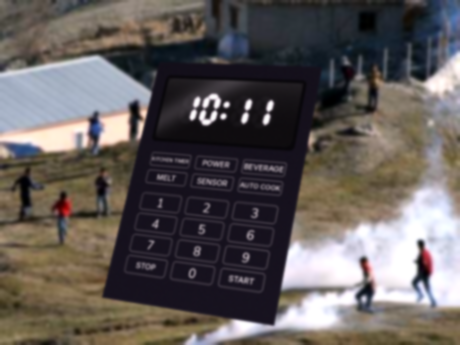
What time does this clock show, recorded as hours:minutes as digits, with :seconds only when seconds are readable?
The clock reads 10:11
